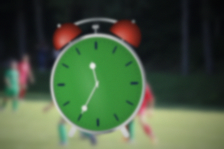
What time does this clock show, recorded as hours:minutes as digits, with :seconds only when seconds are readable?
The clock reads 11:35
